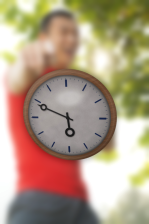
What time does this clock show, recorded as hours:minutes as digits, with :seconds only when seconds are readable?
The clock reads 5:49
